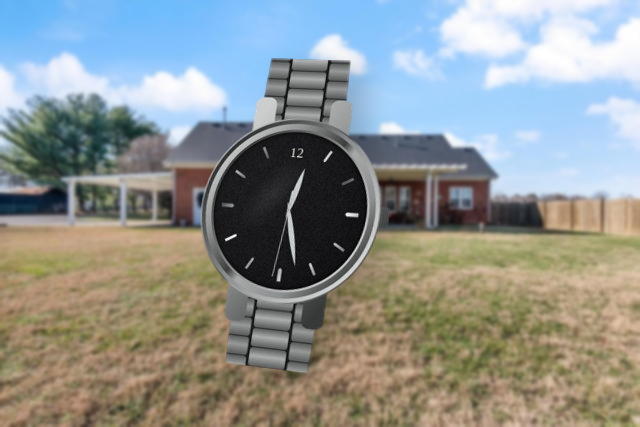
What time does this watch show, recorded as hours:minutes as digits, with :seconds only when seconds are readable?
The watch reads 12:27:31
